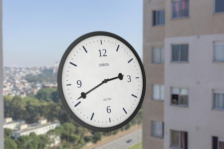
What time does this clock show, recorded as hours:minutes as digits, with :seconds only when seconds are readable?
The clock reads 2:41
